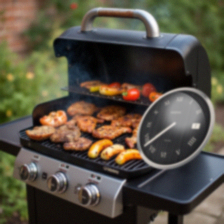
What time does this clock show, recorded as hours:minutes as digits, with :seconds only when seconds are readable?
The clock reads 7:38
